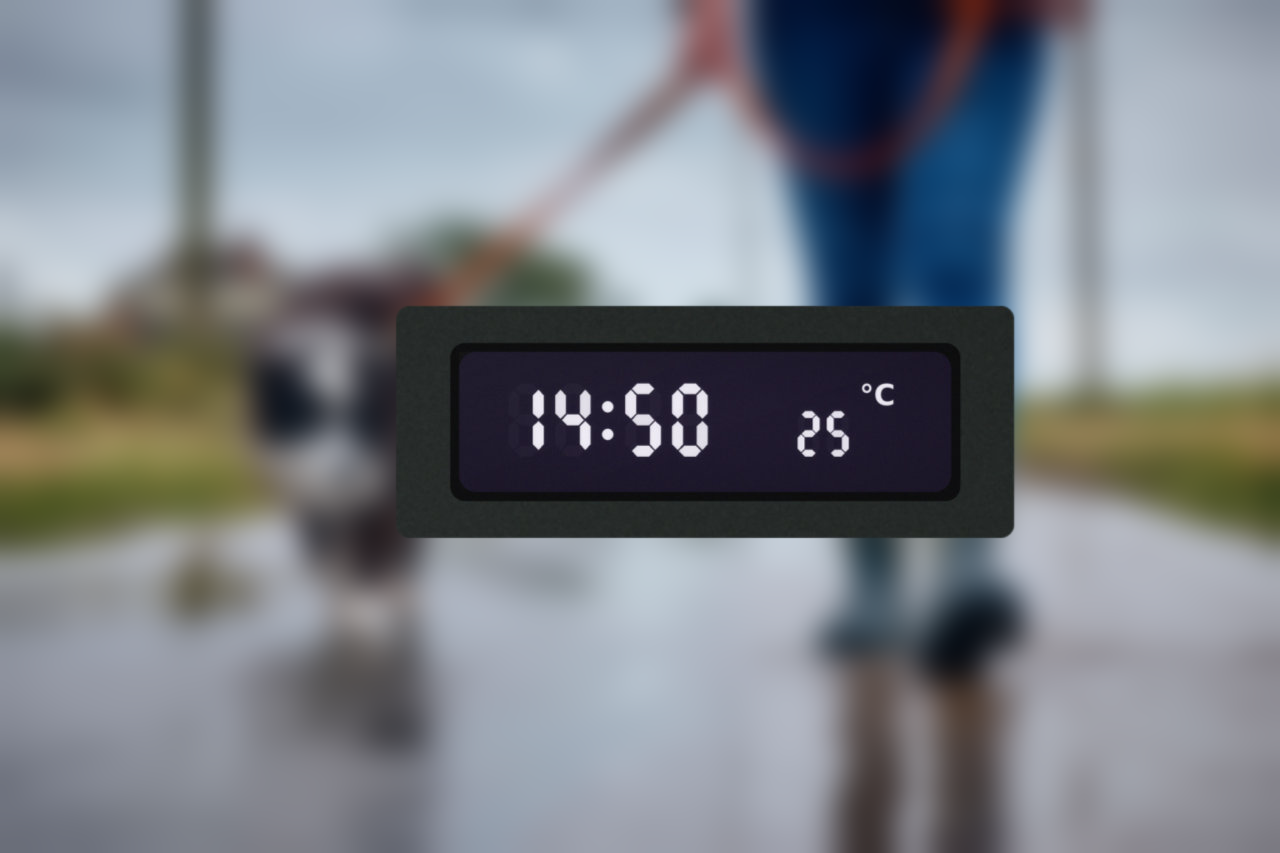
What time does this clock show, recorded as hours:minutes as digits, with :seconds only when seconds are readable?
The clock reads 14:50
